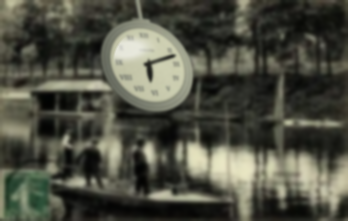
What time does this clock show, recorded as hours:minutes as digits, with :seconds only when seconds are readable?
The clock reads 6:12
